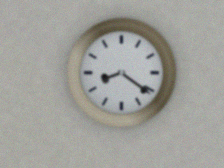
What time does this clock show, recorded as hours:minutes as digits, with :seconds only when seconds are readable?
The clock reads 8:21
